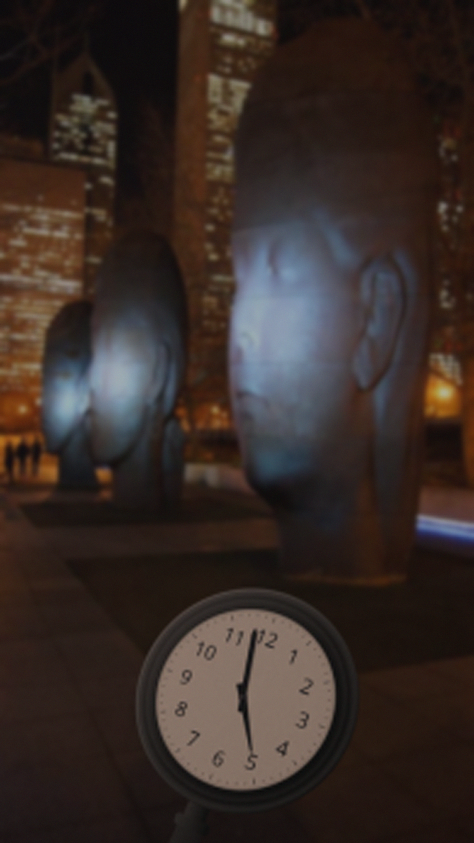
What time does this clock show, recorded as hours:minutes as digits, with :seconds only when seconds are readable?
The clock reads 4:58
